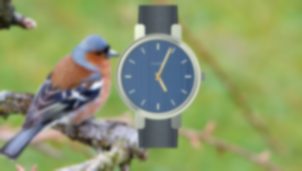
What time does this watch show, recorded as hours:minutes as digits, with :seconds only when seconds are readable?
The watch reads 5:04
